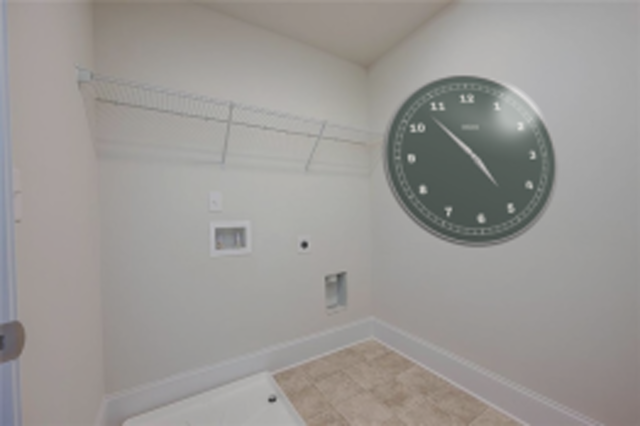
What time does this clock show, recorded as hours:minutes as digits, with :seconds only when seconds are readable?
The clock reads 4:53
